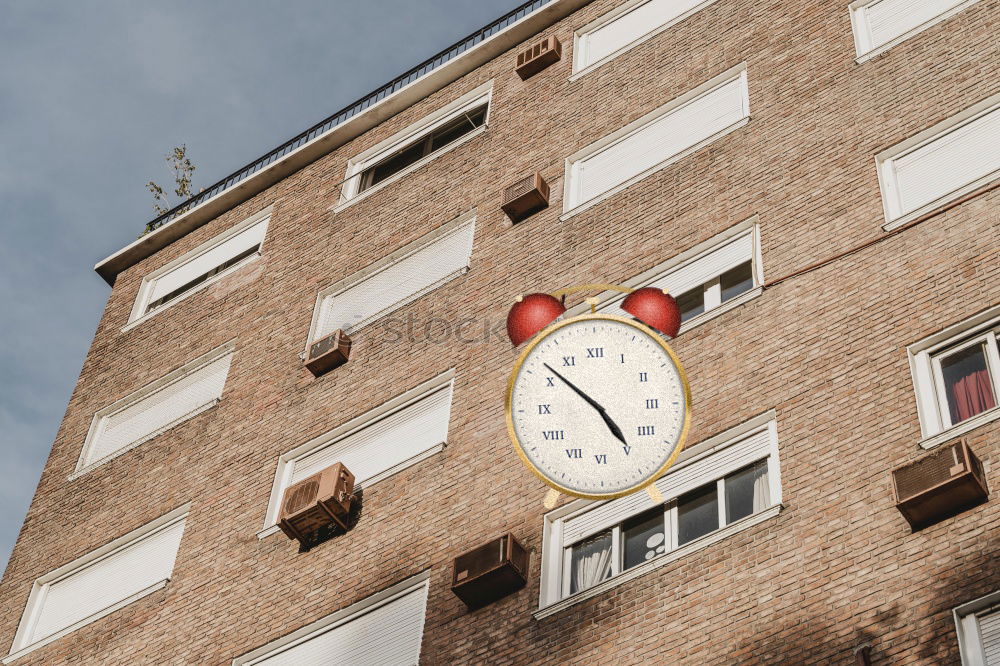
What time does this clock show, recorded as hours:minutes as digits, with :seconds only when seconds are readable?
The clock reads 4:52
